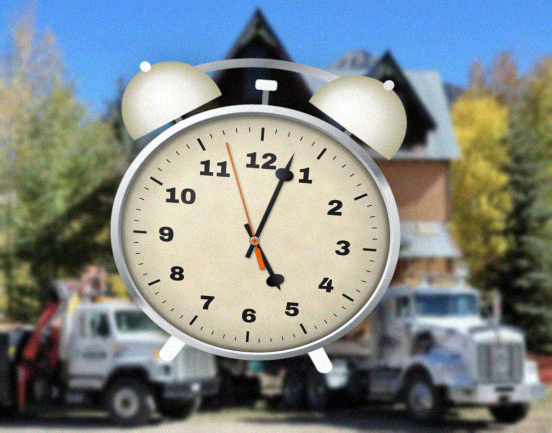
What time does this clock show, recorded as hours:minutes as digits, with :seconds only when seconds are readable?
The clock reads 5:02:57
